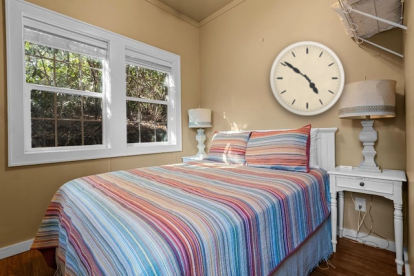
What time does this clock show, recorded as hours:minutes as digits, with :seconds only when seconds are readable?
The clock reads 4:51
